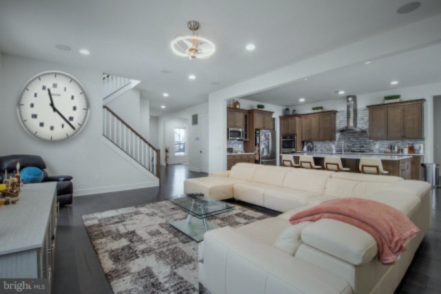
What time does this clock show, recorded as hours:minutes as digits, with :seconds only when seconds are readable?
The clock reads 11:22
